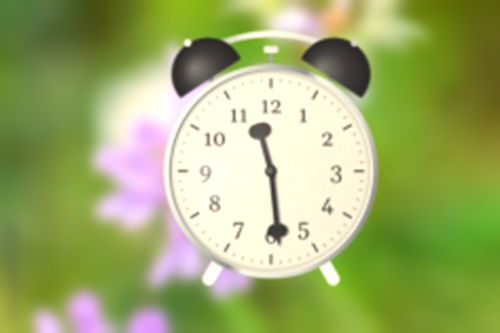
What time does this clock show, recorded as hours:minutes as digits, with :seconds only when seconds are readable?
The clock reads 11:29
